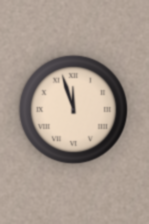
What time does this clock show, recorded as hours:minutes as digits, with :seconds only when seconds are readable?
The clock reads 11:57
